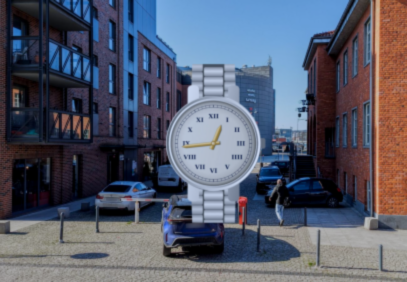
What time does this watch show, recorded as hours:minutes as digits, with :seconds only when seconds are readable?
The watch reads 12:44
